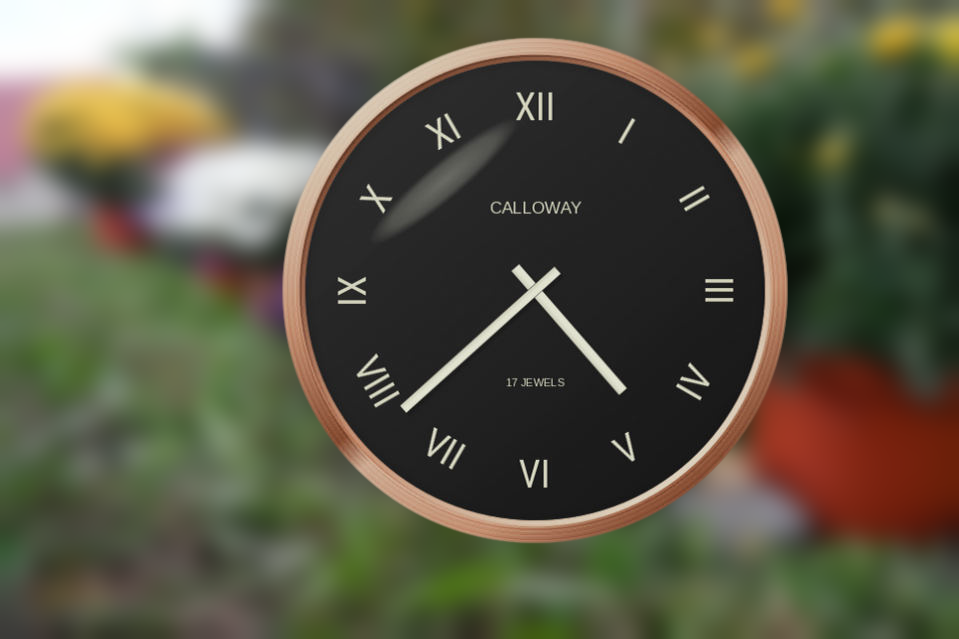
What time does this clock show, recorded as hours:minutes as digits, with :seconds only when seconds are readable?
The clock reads 4:38
